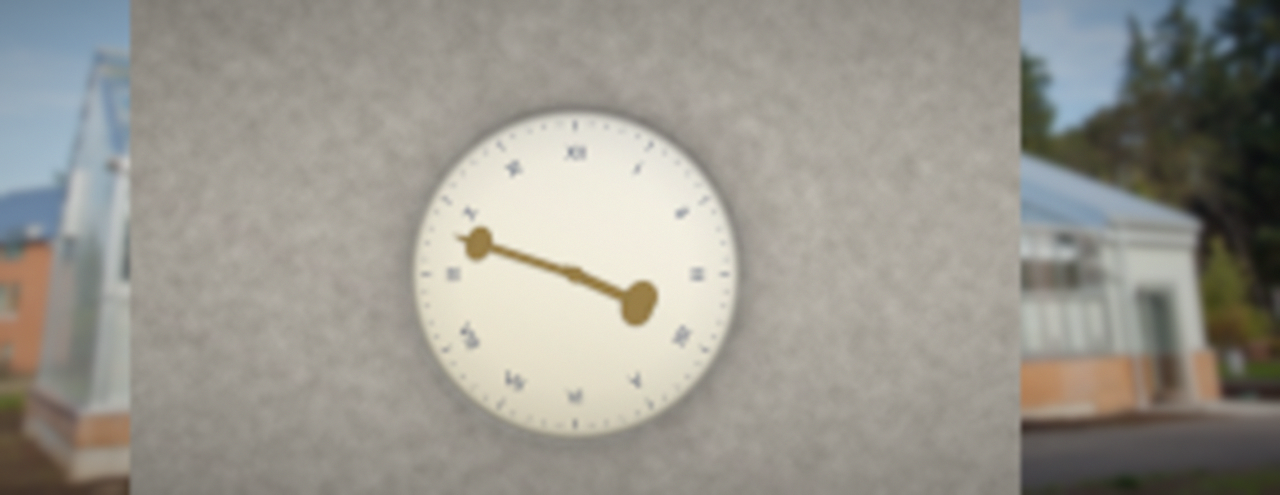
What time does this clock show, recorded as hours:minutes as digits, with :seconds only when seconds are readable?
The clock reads 3:48
